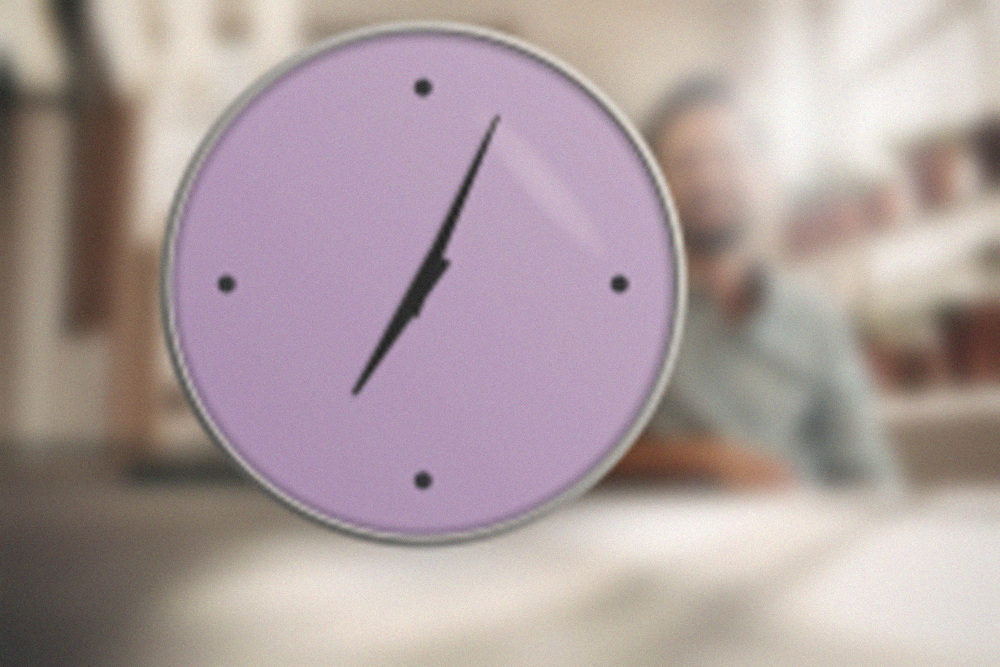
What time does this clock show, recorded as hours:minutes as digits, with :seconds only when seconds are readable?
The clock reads 7:04
